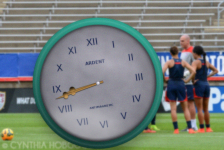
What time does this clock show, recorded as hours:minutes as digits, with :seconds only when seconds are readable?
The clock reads 8:43
